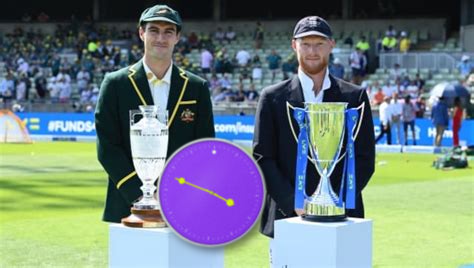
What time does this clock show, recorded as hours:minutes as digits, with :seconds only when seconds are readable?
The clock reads 3:48
